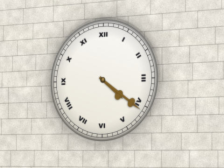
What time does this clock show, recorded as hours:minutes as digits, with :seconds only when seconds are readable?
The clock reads 4:21
